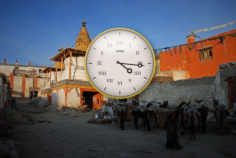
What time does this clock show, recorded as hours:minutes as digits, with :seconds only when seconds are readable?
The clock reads 4:16
